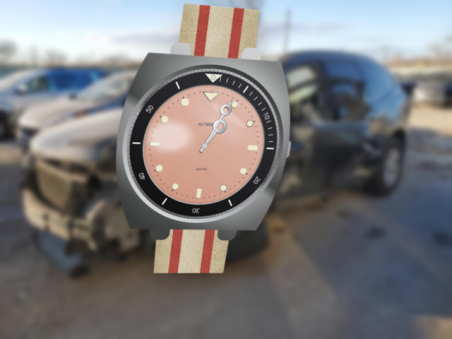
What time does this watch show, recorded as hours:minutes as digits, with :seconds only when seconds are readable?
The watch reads 1:04
